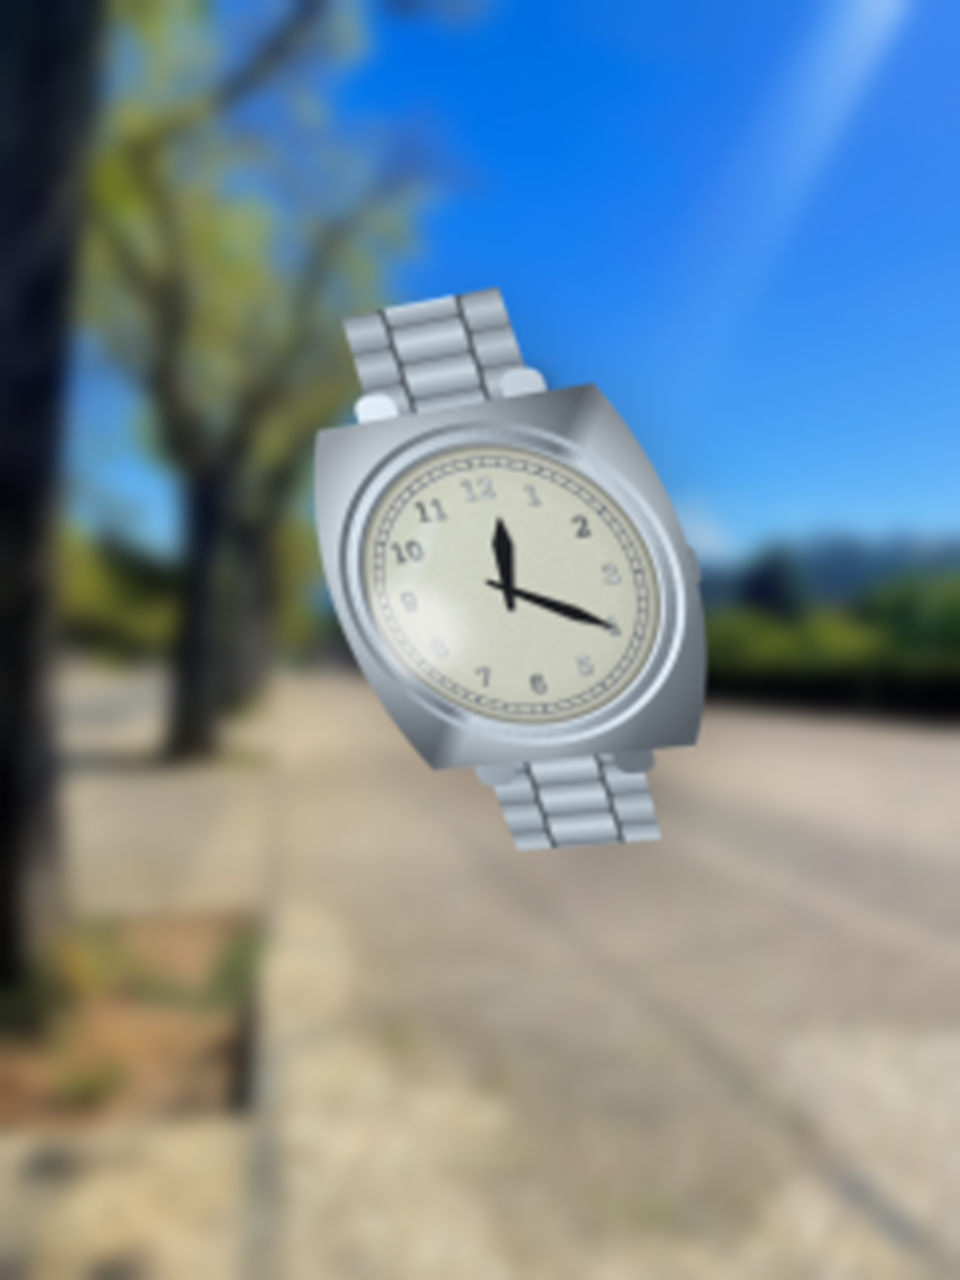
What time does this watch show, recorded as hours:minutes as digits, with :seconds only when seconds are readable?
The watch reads 12:20
